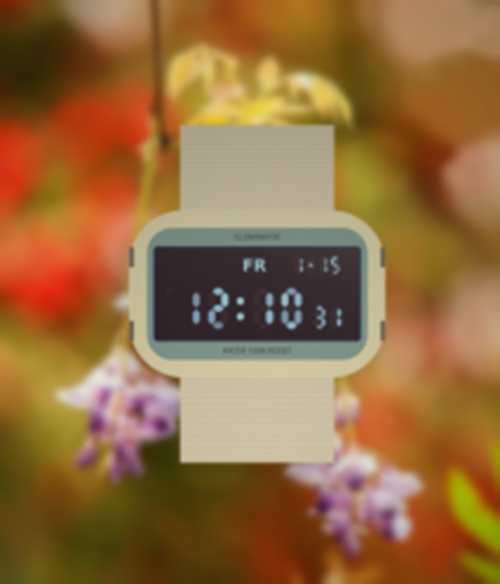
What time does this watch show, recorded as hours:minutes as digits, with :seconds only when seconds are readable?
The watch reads 12:10:31
